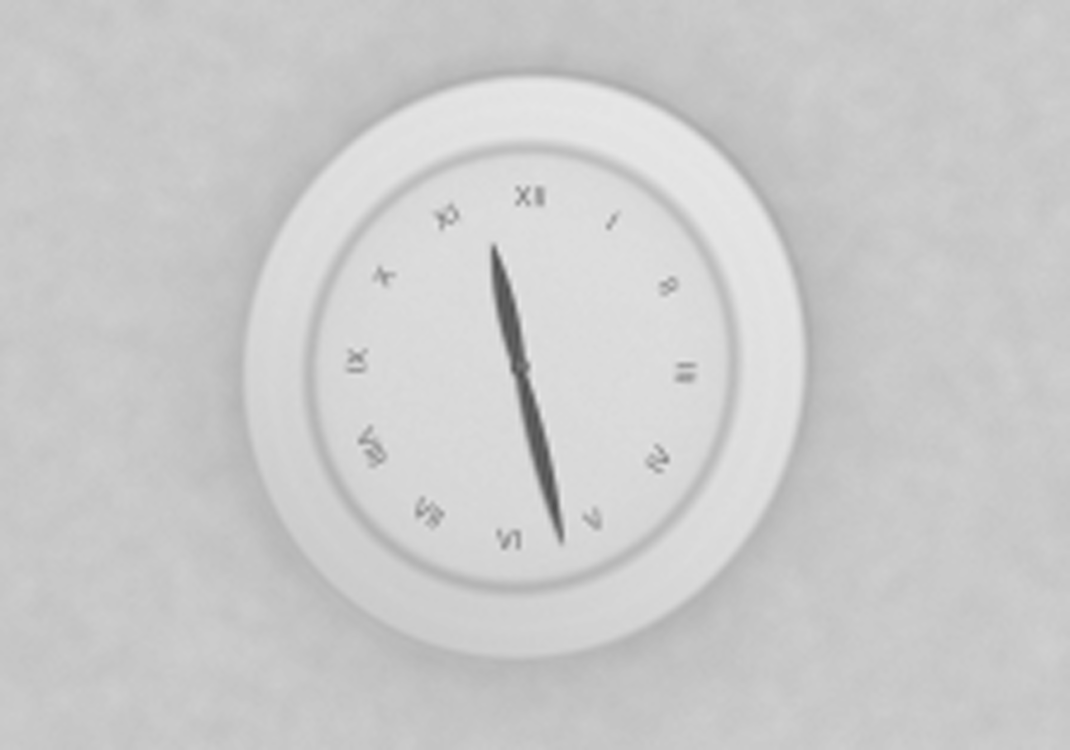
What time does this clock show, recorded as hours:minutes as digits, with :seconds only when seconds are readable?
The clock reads 11:27
